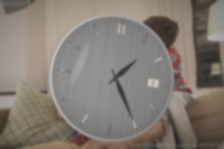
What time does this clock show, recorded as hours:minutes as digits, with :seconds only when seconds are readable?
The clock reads 1:25
